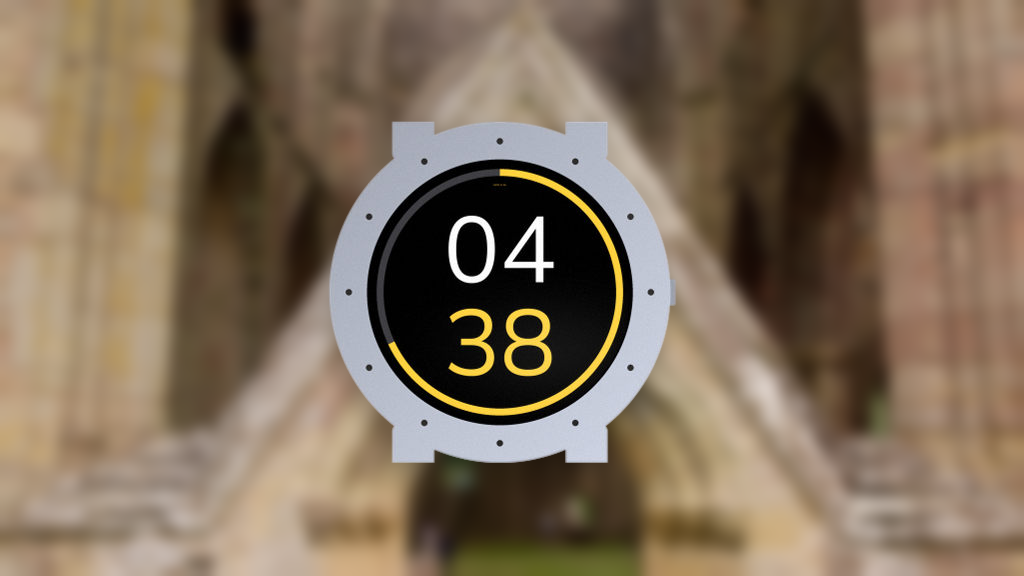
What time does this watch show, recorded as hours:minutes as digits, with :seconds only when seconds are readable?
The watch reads 4:38
